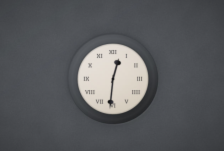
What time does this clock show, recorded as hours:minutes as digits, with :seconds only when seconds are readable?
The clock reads 12:31
